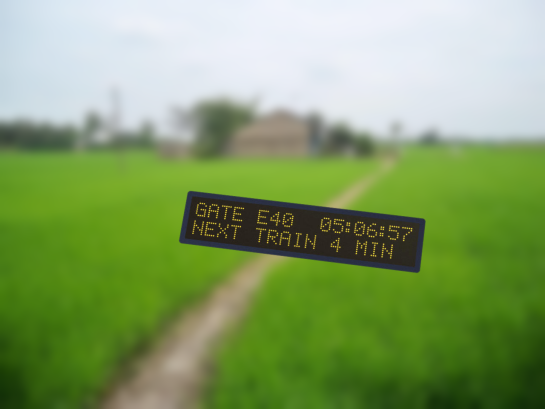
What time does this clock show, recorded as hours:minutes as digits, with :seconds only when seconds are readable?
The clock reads 5:06:57
